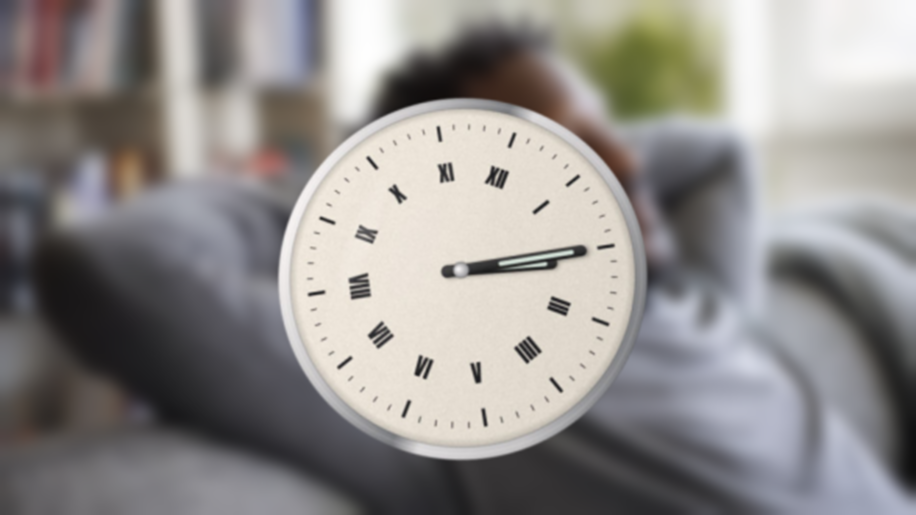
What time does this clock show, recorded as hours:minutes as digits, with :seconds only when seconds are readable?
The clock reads 2:10
